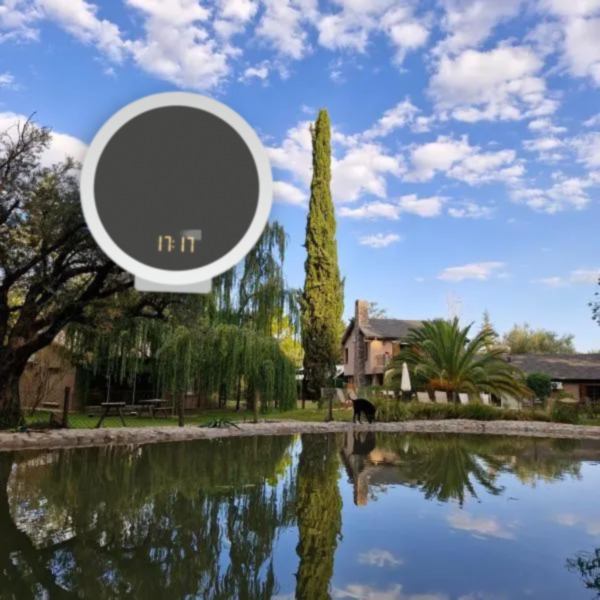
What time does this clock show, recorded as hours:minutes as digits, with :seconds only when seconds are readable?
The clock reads 17:17
